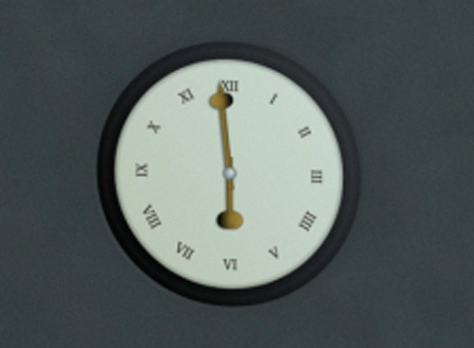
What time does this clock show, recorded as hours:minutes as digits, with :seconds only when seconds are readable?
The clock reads 5:59
